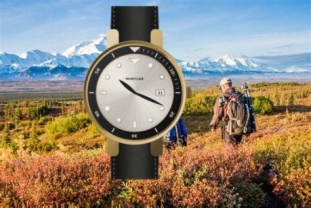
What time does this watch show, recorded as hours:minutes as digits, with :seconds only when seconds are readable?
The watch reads 10:19
